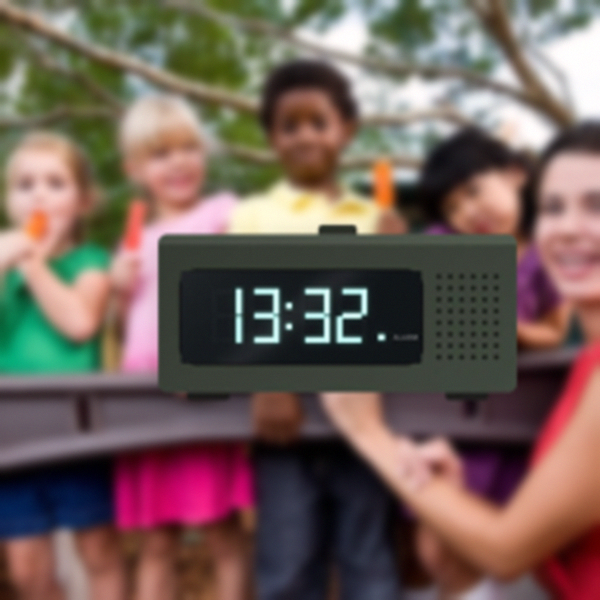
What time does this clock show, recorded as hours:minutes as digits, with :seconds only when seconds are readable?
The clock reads 13:32
